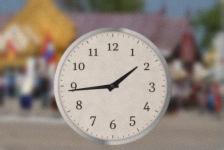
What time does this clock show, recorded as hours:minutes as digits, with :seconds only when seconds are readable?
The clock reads 1:44
